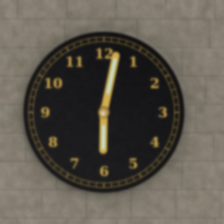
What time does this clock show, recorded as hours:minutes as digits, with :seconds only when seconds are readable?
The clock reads 6:02
